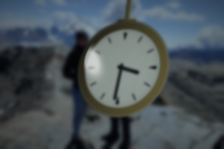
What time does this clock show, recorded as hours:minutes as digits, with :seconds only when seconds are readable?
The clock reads 3:31
